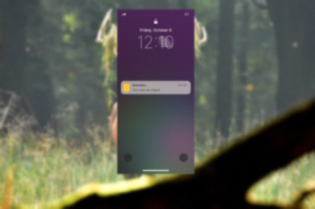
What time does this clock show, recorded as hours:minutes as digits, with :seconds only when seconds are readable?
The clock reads 12:10
